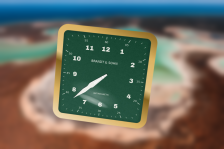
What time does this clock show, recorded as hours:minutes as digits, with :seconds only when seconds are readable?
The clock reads 7:38
